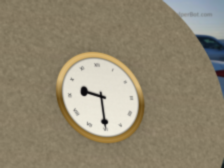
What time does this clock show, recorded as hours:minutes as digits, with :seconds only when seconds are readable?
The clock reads 9:30
